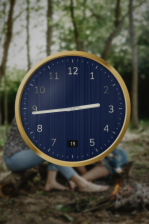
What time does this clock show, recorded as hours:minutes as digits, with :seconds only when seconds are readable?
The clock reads 2:44
